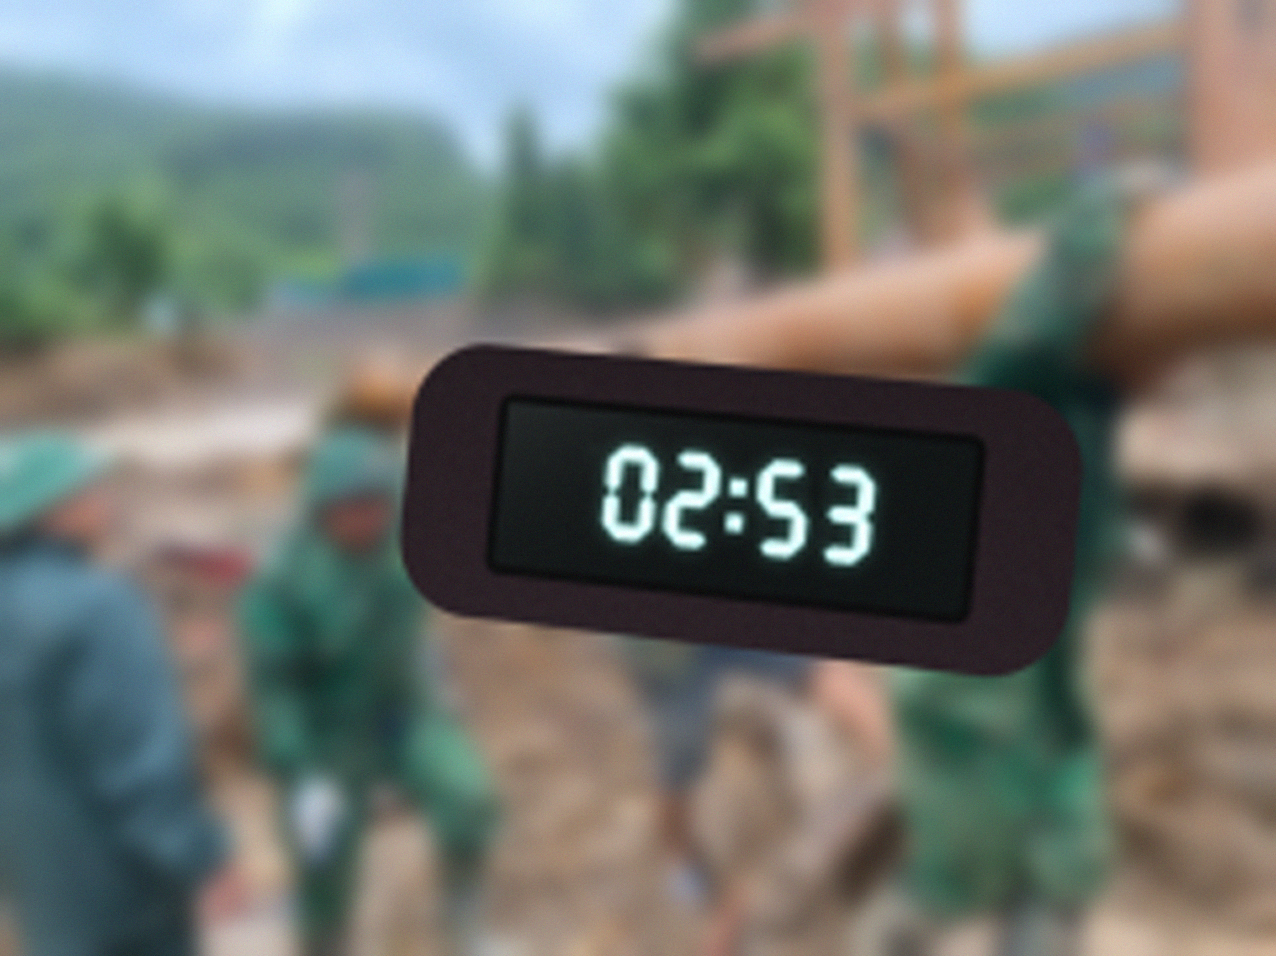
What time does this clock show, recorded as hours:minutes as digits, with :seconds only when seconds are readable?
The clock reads 2:53
